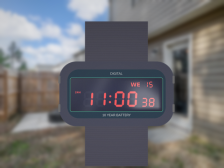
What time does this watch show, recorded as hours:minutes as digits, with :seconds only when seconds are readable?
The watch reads 11:00:38
